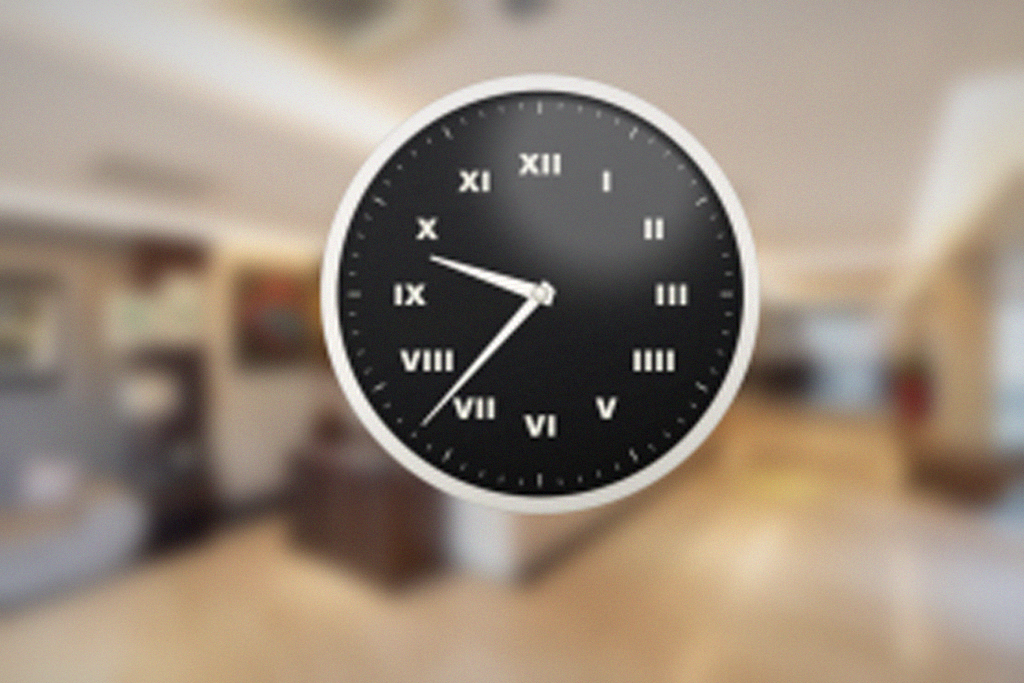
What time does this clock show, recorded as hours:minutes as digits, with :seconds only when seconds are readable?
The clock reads 9:37
